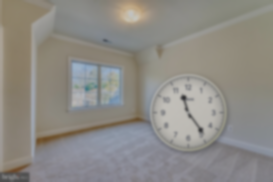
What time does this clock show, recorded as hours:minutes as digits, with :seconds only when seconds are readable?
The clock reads 11:24
